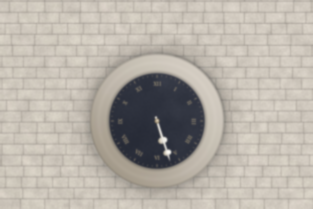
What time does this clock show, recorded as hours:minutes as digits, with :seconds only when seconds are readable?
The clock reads 5:27
